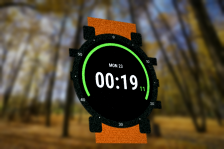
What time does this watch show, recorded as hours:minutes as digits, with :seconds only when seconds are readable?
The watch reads 0:19
